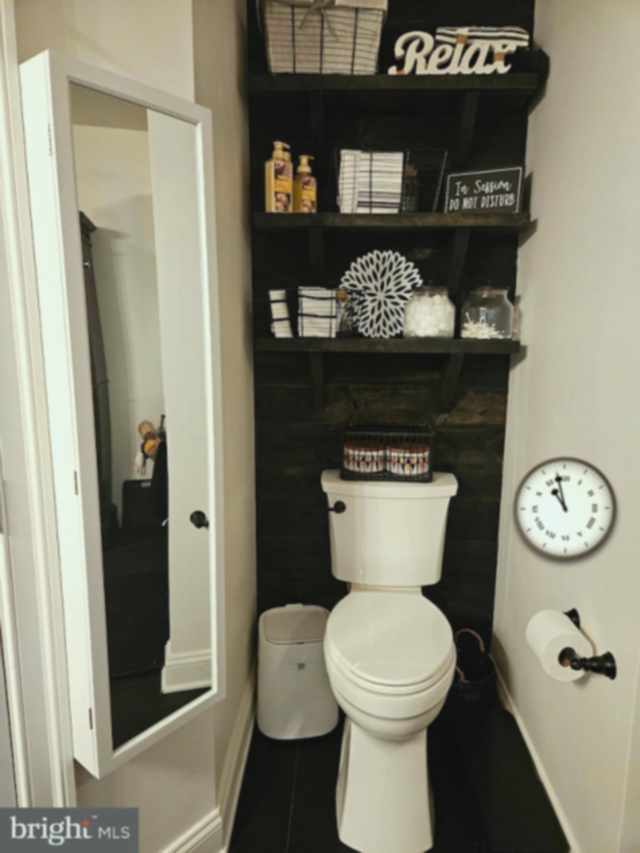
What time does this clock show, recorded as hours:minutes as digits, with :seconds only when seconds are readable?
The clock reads 10:58
